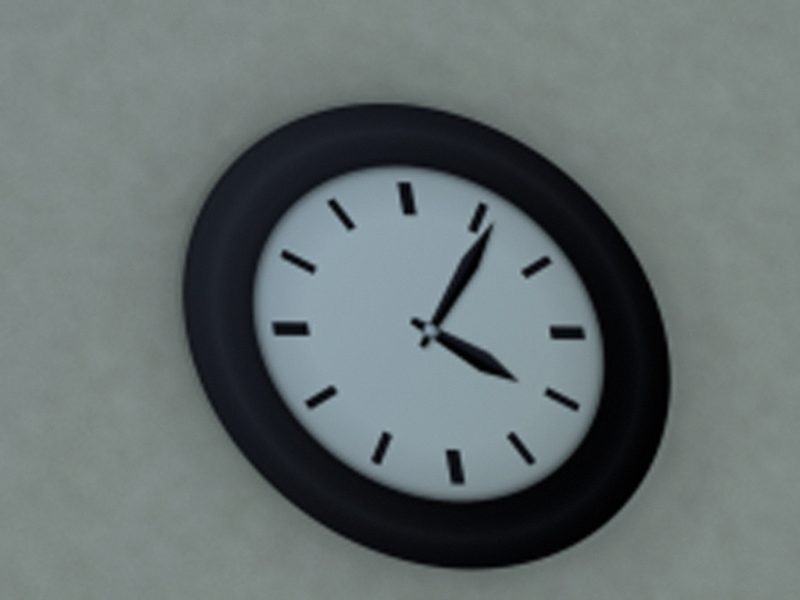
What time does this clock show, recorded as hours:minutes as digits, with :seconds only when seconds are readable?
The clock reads 4:06
